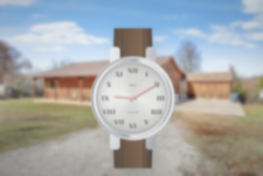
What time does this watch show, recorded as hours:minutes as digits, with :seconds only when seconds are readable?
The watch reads 9:10
